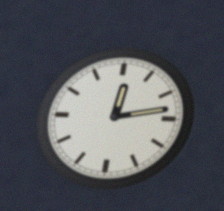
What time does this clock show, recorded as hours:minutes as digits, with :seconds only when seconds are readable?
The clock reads 12:13
